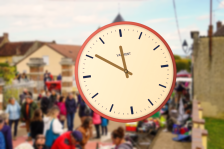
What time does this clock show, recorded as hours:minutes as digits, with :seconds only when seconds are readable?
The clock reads 11:51
